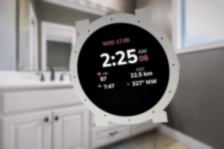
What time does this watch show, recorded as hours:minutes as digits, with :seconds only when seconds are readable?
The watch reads 2:25
